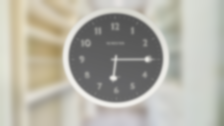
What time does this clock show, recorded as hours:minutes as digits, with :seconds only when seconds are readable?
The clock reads 6:15
